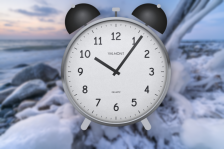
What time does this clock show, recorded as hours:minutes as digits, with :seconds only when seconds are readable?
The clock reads 10:06
